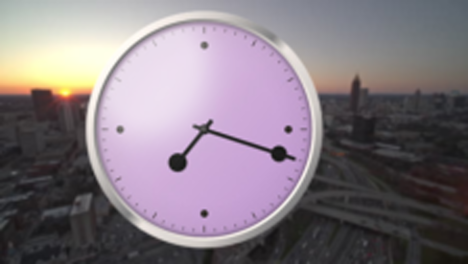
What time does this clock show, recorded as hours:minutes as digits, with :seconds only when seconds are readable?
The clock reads 7:18
